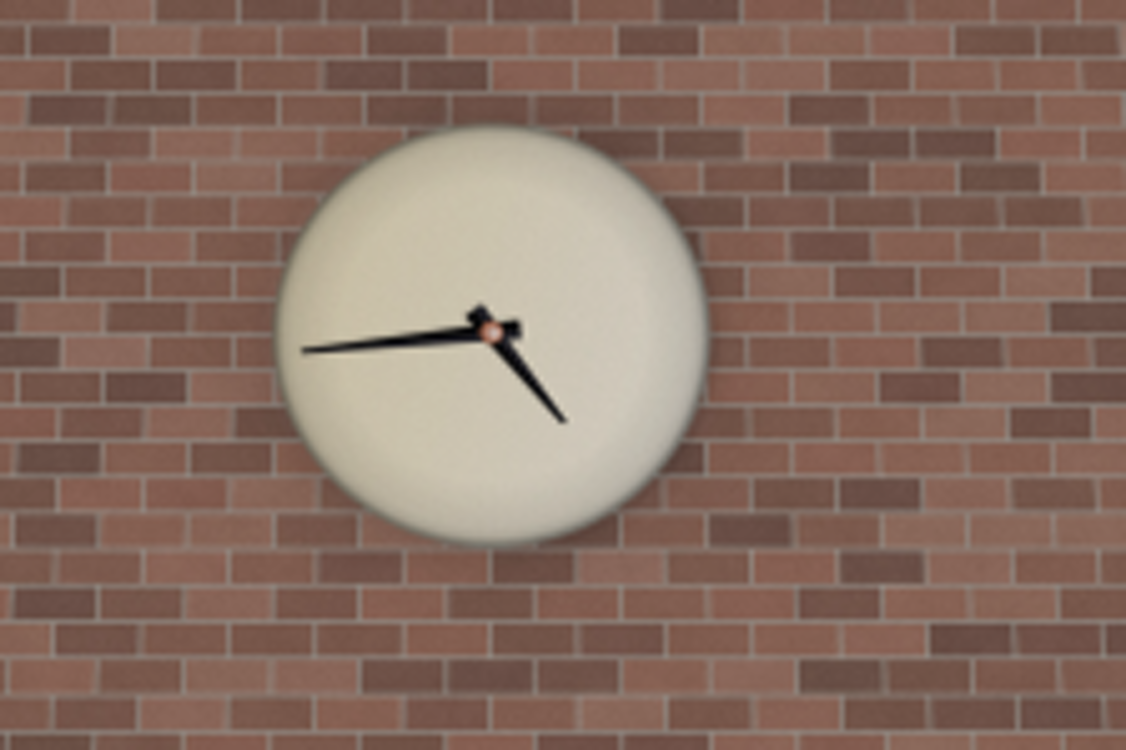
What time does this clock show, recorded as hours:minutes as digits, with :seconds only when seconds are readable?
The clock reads 4:44
